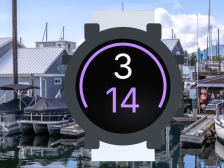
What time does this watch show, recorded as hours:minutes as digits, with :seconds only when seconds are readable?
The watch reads 3:14
